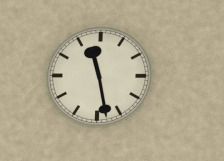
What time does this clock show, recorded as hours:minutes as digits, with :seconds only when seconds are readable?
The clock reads 11:28
